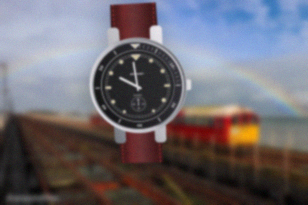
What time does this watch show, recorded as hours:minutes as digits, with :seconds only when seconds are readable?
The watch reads 9:59
